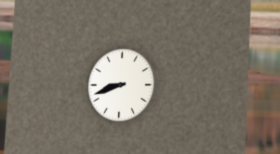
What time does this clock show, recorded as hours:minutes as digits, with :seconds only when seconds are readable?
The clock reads 8:42
